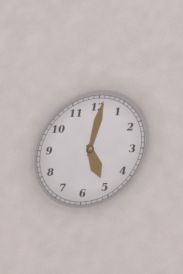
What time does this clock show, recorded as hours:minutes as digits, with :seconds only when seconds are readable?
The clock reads 5:01
